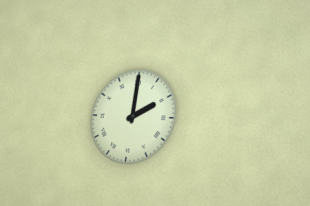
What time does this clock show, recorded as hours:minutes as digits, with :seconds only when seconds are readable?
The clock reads 2:00
